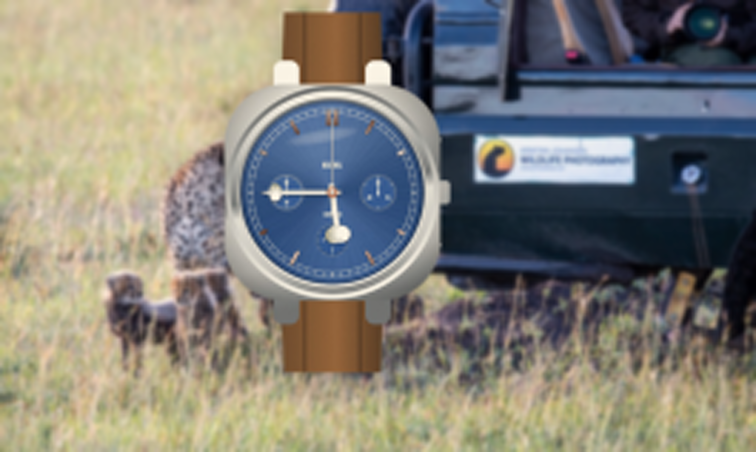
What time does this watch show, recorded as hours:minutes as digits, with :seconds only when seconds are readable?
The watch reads 5:45
